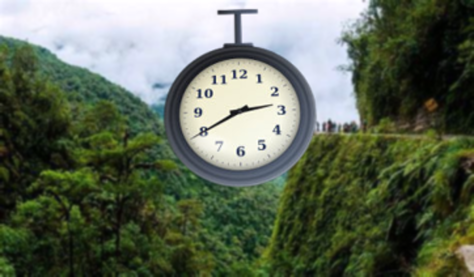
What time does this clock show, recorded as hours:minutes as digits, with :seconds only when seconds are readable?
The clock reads 2:40
